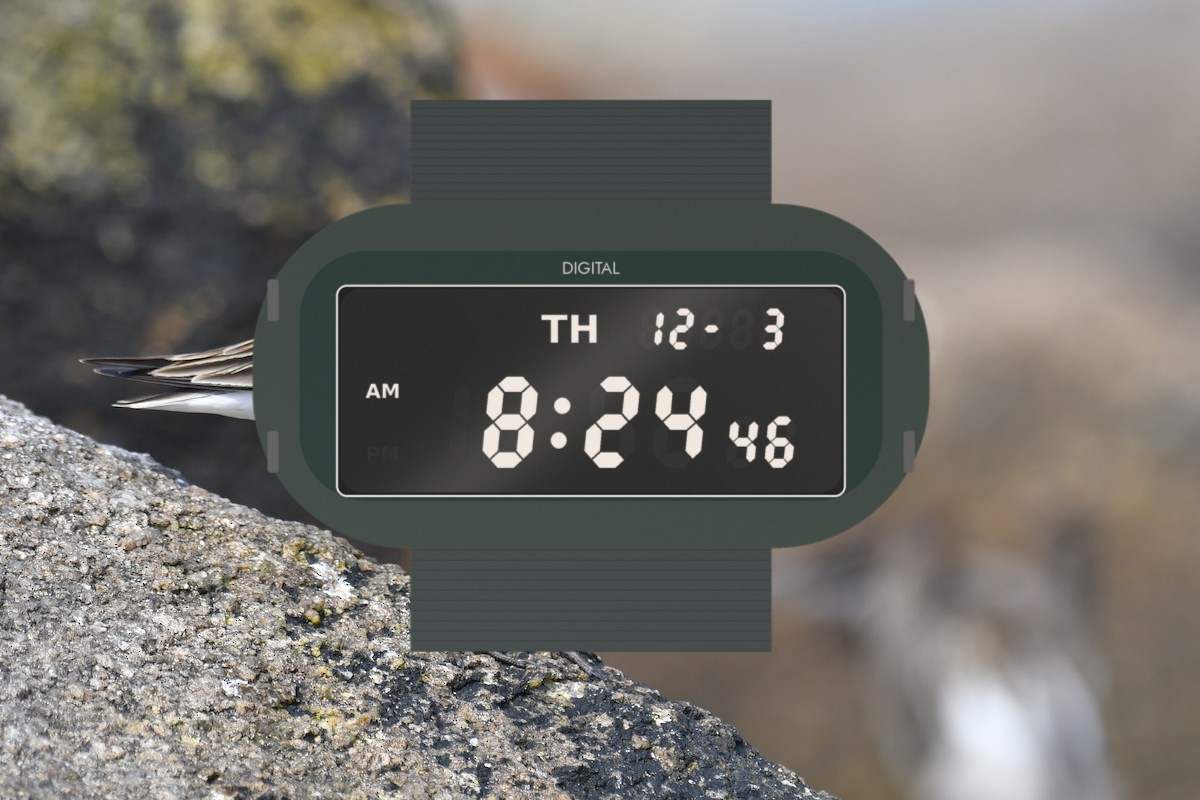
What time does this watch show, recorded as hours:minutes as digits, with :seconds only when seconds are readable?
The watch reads 8:24:46
